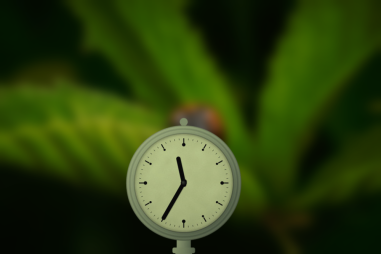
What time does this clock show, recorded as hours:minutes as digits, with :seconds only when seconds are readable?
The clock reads 11:35
